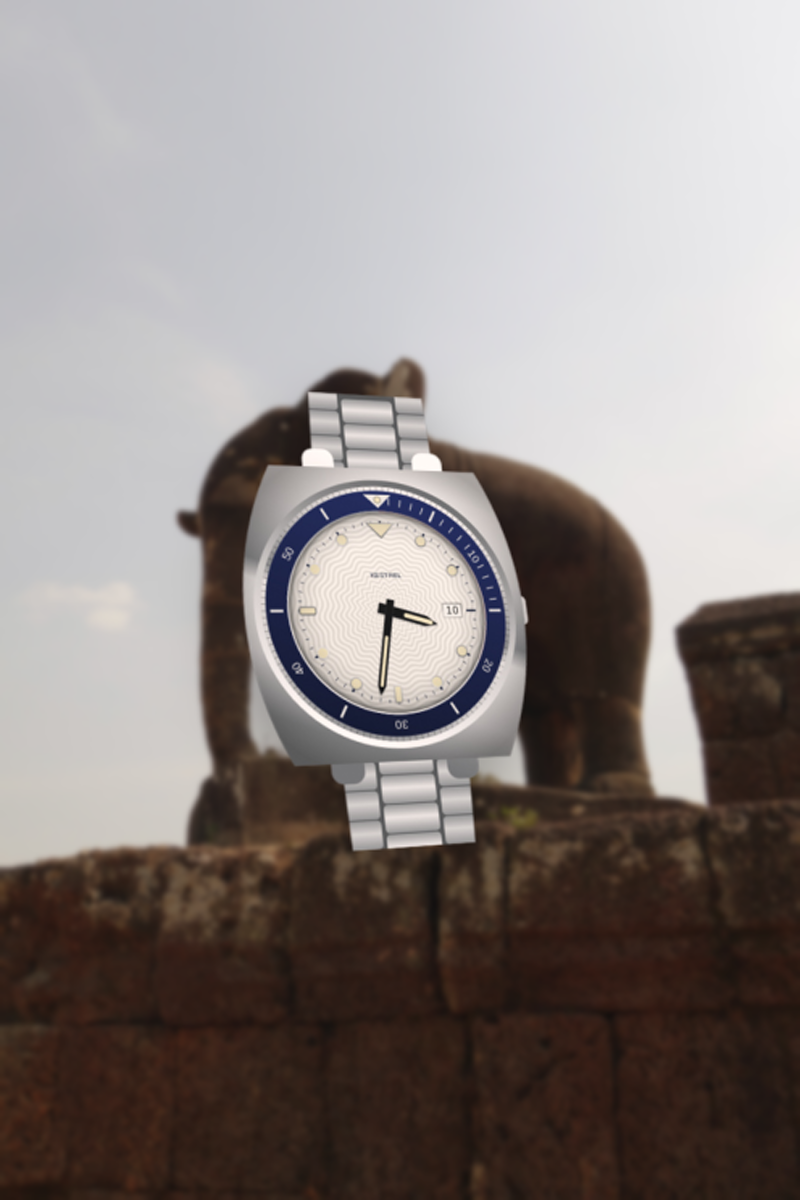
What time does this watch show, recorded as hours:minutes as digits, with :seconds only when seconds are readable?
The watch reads 3:32
